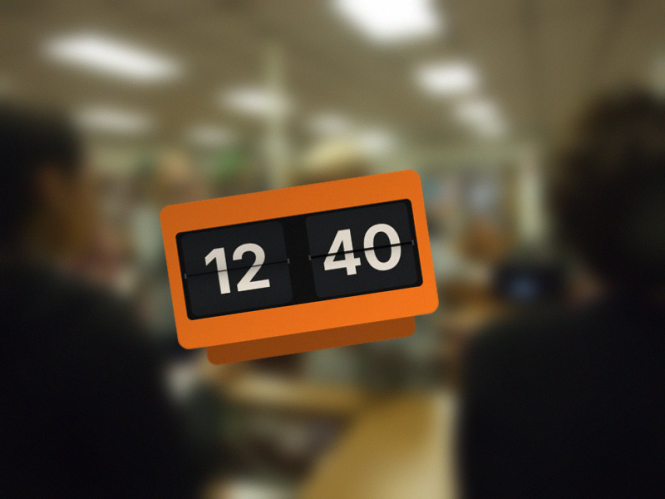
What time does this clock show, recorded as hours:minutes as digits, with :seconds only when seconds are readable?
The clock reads 12:40
